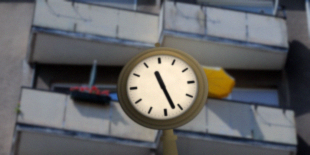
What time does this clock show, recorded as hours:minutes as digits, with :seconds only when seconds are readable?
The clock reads 11:27
